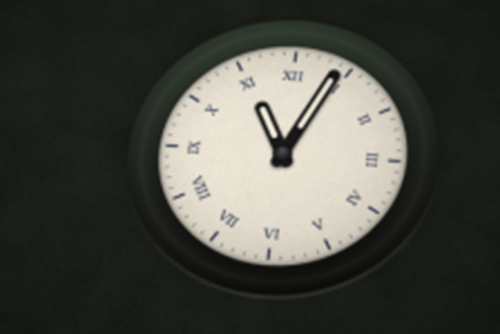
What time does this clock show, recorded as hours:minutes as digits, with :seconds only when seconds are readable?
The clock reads 11:04
